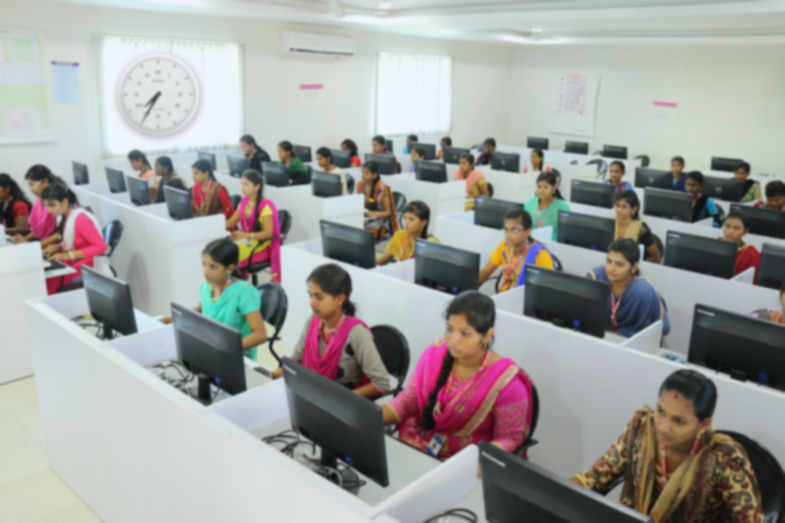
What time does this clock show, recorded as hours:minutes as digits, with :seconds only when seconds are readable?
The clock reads 7:35
